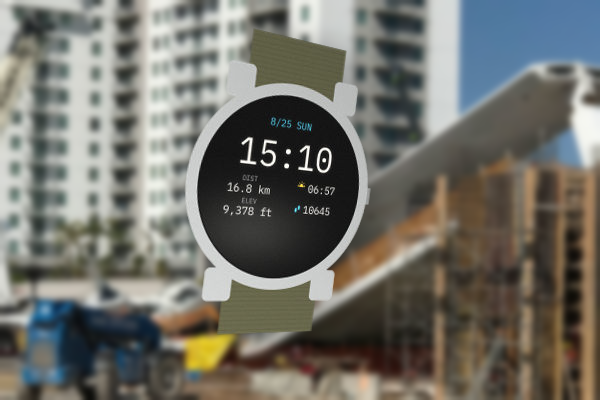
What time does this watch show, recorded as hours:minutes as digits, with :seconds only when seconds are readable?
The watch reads 15:10
